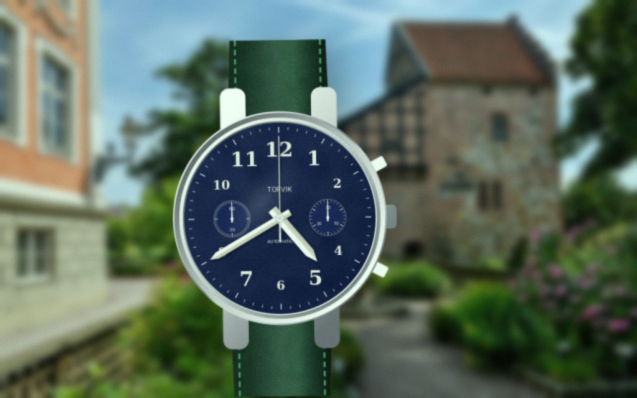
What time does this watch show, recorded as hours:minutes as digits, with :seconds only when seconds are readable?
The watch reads 4:40
